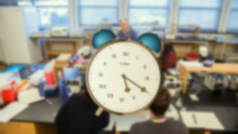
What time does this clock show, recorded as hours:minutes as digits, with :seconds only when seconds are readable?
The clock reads 5:20
